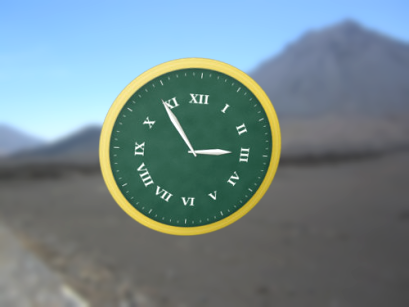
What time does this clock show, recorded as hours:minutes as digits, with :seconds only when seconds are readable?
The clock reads 2:54
